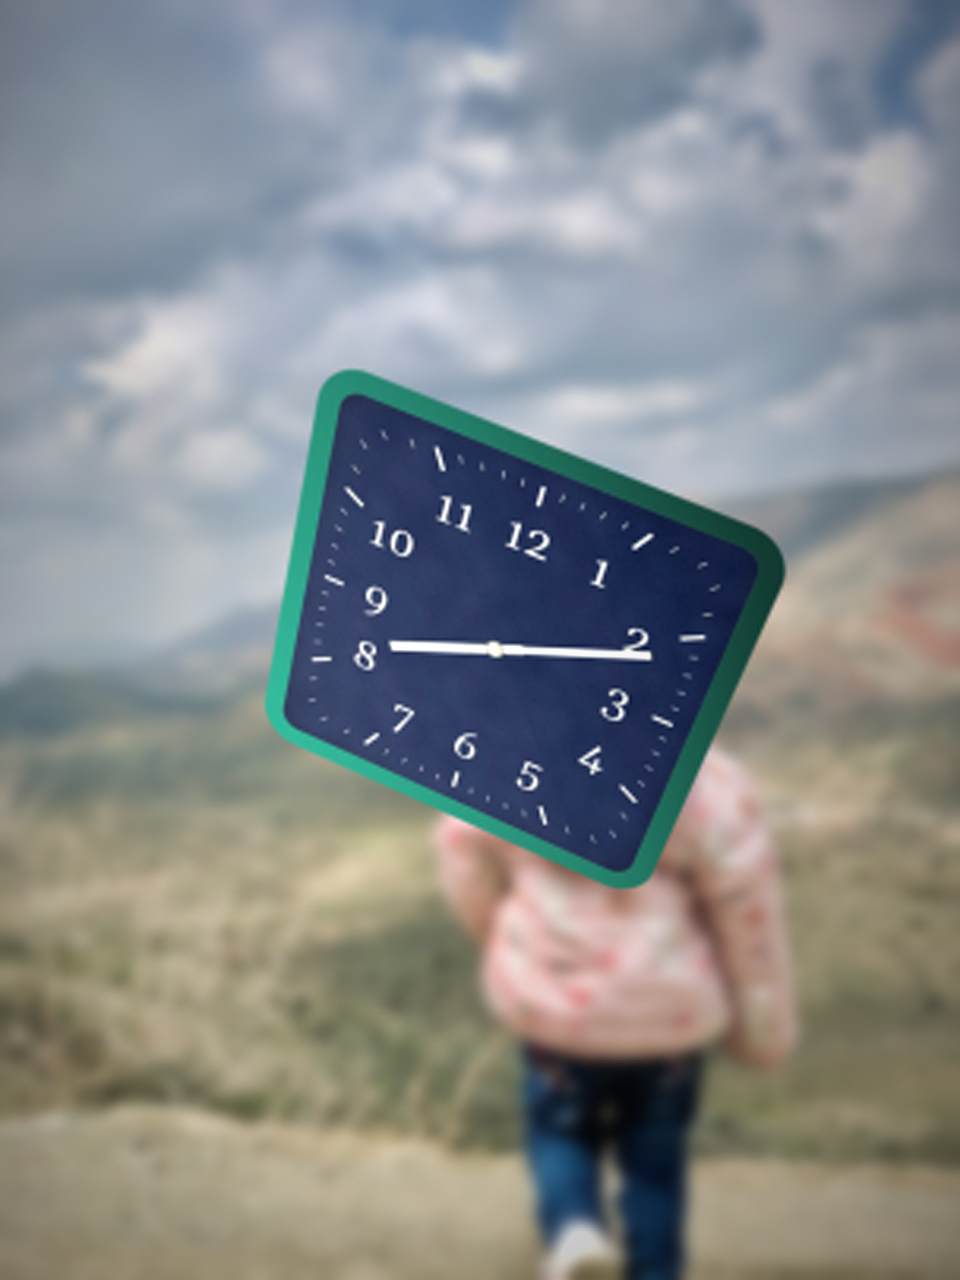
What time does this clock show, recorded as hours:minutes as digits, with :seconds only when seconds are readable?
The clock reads 8:11
